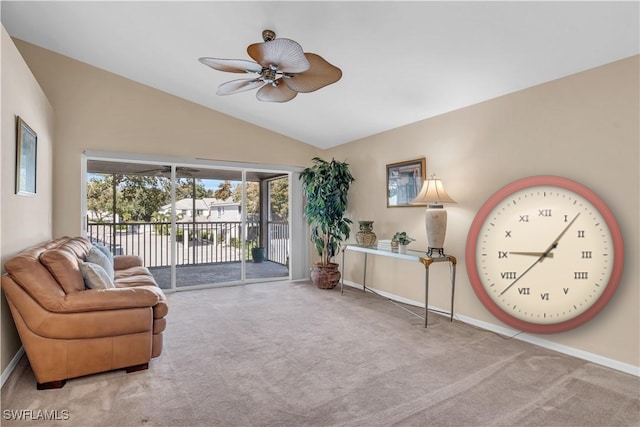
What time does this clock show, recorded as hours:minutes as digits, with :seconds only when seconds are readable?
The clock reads 9:06:38
